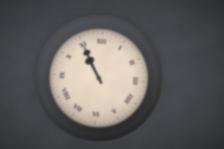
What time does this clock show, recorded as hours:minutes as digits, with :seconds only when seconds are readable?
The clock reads 10:55
